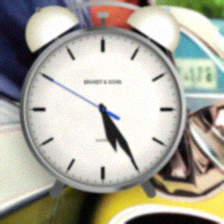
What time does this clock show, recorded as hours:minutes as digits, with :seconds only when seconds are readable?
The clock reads 5:24:50
